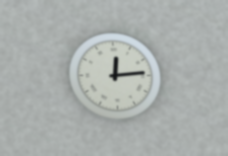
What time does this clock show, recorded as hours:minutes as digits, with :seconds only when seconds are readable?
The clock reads 12:14
